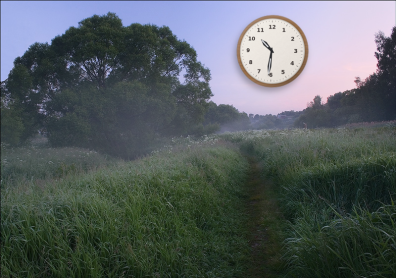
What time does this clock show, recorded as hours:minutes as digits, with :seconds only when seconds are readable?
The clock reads 10:31
